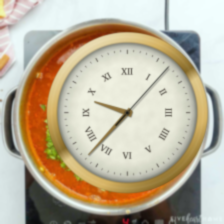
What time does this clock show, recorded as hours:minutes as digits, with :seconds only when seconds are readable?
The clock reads 9:37:07
